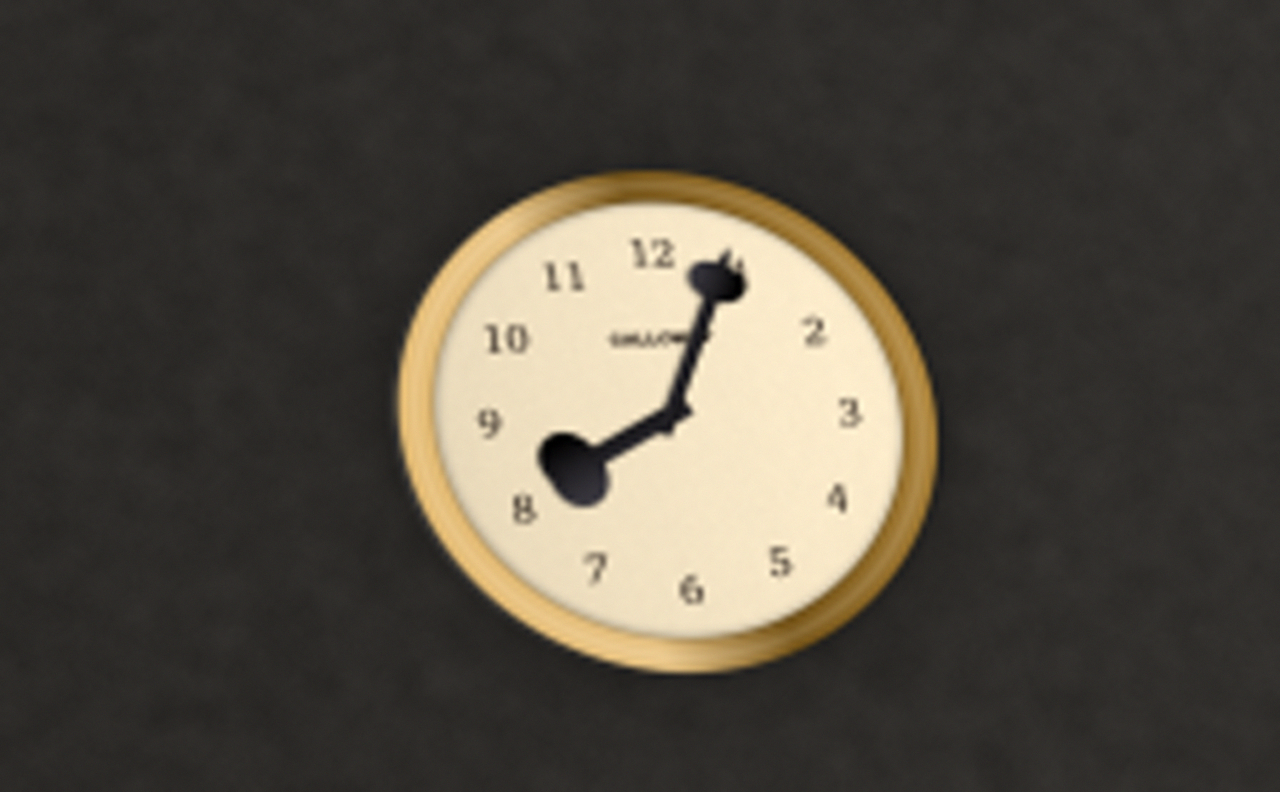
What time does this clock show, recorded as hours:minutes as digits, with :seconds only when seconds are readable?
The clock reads 8:04
